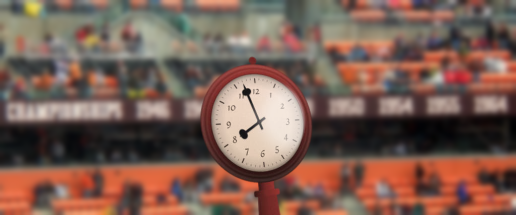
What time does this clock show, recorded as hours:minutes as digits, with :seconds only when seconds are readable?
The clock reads 7:57
